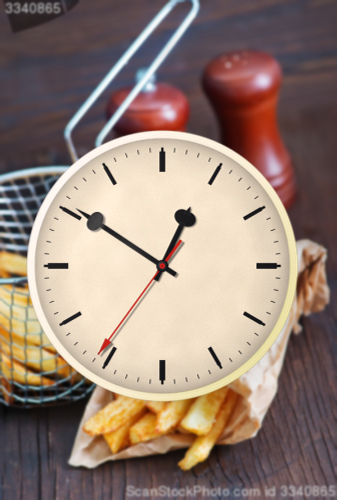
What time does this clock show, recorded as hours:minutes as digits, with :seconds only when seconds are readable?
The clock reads 12:50:36
